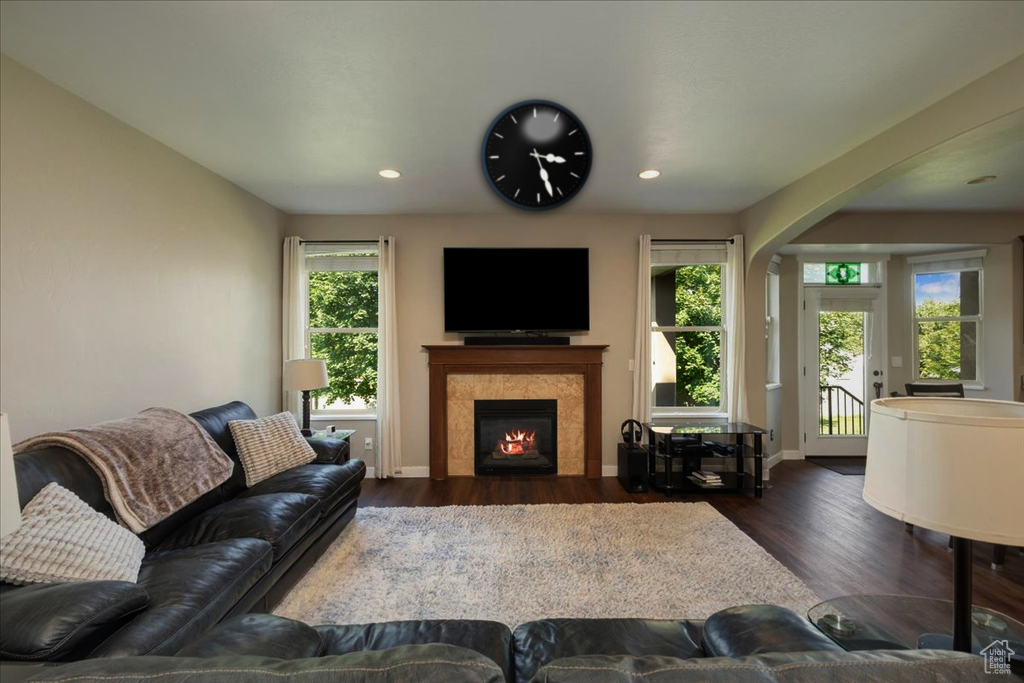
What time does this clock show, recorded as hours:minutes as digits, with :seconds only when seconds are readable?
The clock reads 3:27
